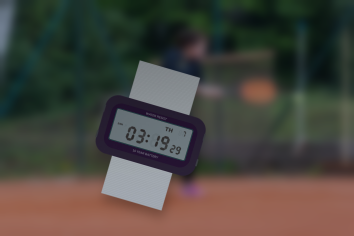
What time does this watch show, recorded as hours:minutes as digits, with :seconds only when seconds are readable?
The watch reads 3:19:29
